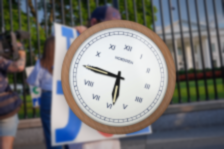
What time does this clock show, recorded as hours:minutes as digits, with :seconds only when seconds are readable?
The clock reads 5:45
